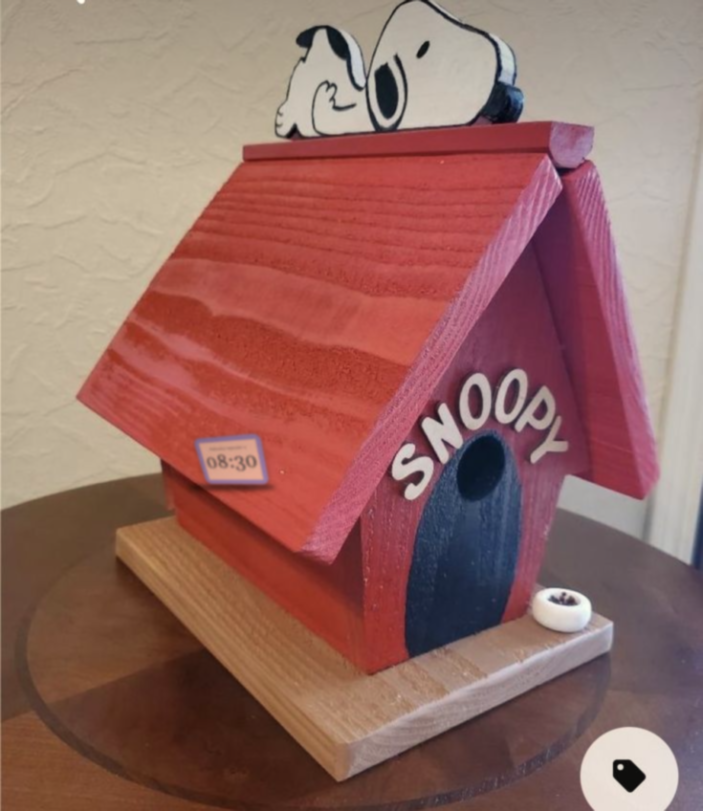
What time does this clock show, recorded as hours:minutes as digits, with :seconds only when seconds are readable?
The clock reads 8:30
